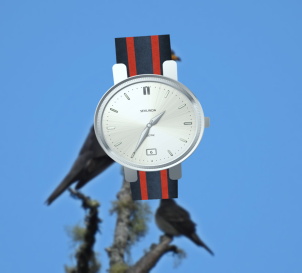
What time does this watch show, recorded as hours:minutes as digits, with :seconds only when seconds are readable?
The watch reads 1:35
